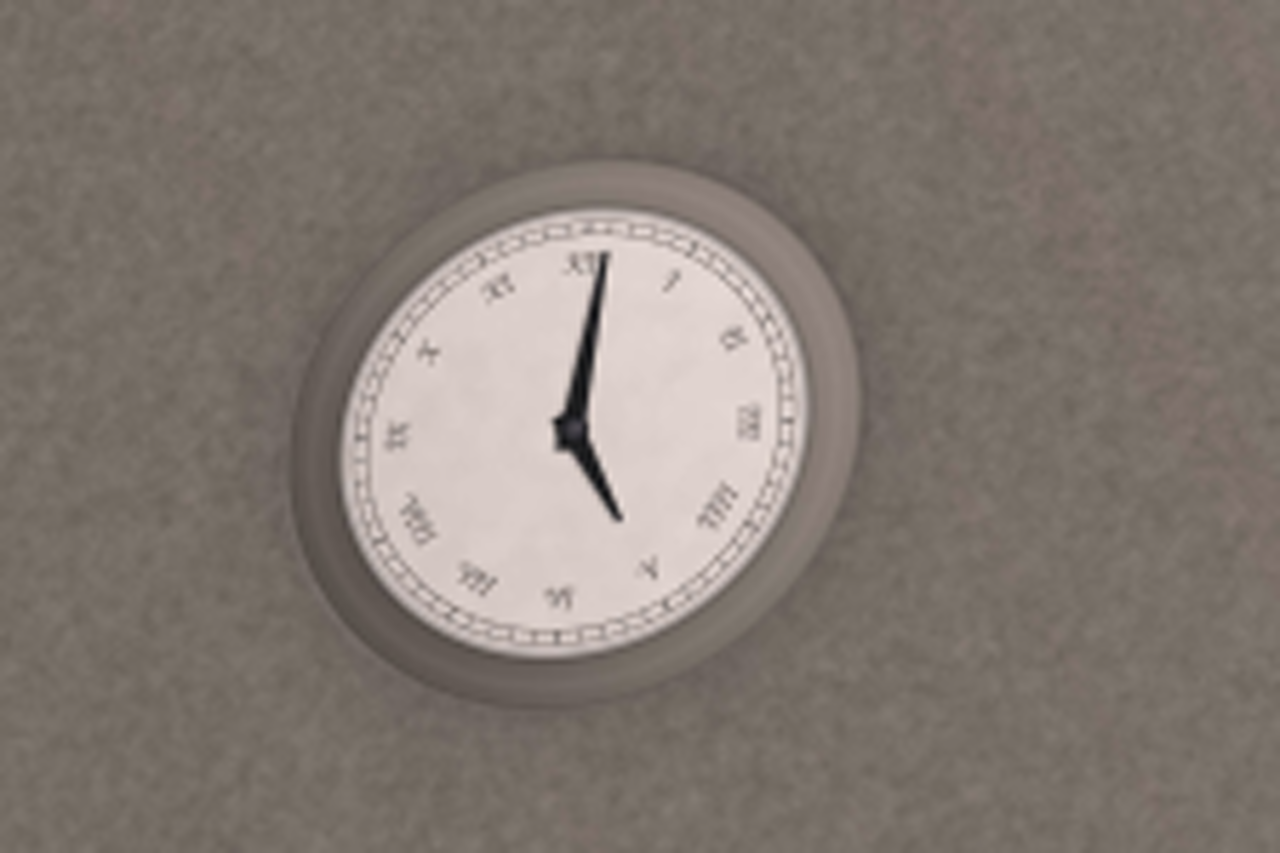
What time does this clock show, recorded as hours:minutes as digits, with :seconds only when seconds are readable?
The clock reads 5:01
